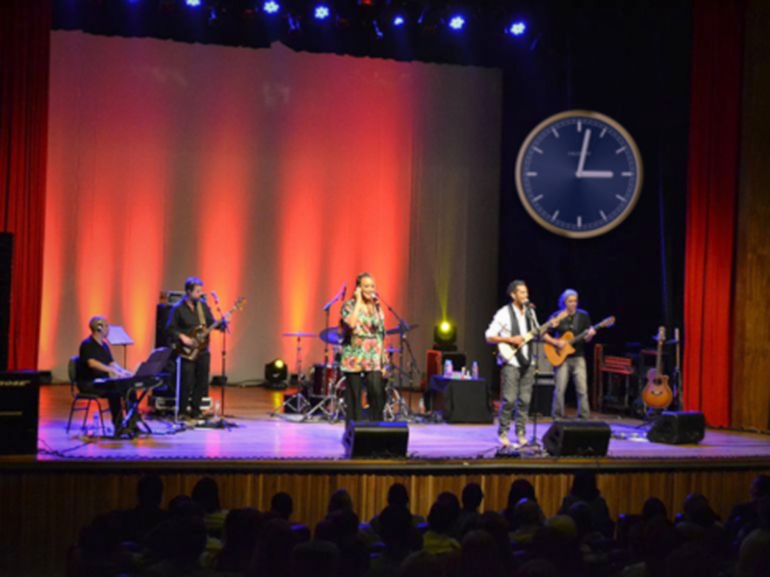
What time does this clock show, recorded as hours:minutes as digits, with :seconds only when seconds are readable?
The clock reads 3:02
